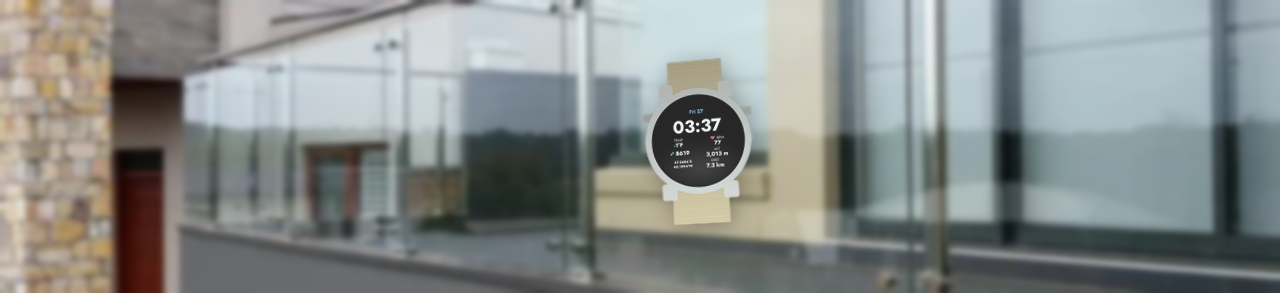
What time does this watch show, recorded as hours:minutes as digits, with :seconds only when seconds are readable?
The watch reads 3:37
